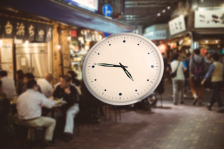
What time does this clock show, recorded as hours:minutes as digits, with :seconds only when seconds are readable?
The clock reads 4:46
